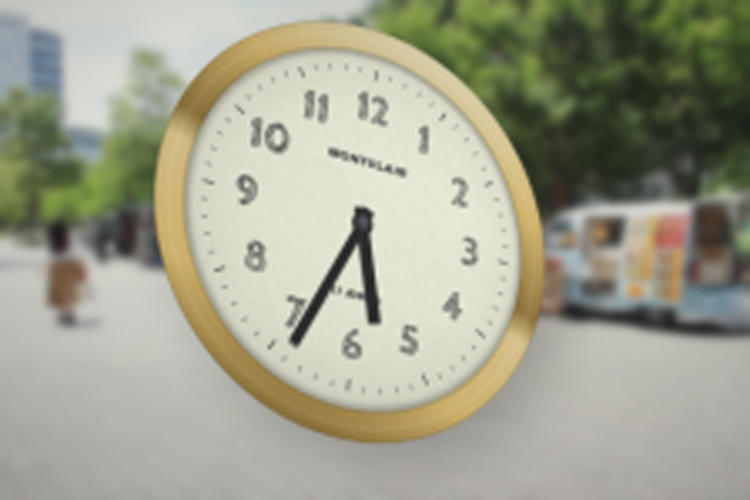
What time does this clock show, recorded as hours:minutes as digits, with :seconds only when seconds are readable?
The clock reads 5:34
